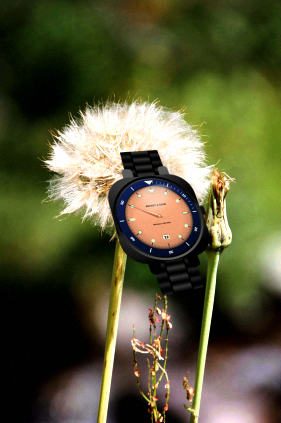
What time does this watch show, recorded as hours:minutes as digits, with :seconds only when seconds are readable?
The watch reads 9:50
